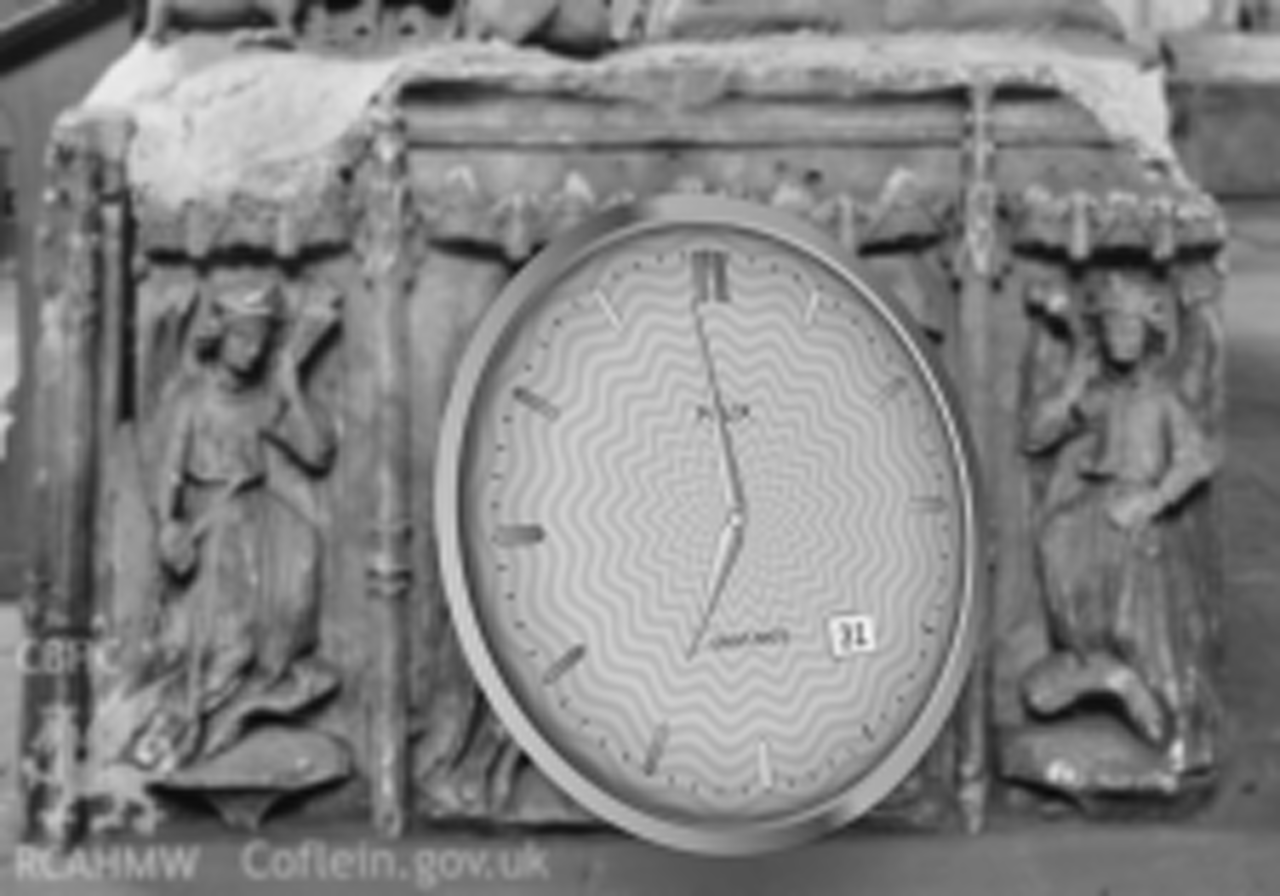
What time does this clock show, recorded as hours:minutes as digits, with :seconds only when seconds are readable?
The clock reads 6:59
